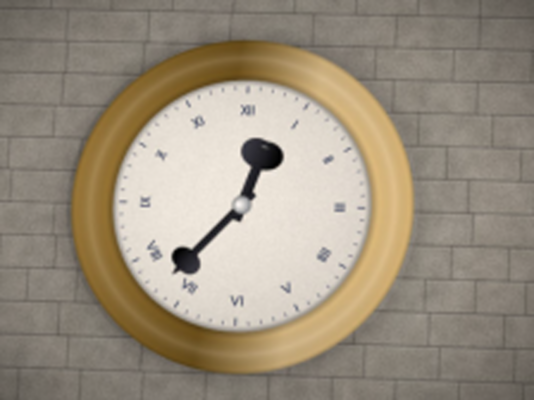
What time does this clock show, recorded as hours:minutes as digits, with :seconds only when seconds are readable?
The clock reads 12:37
